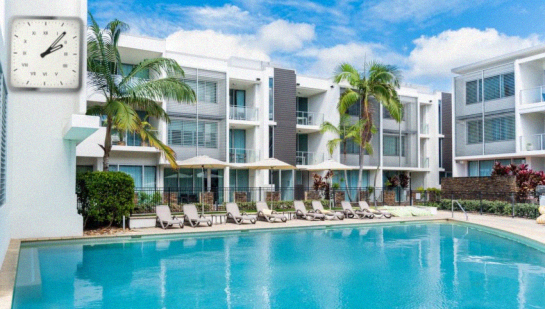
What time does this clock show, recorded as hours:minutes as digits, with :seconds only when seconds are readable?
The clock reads 2:07
